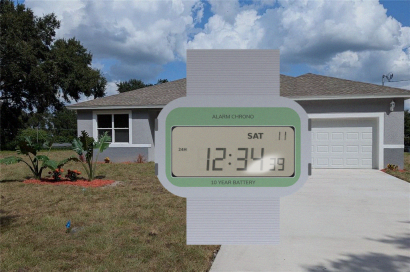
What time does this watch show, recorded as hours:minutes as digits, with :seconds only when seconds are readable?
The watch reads 12:34:39
